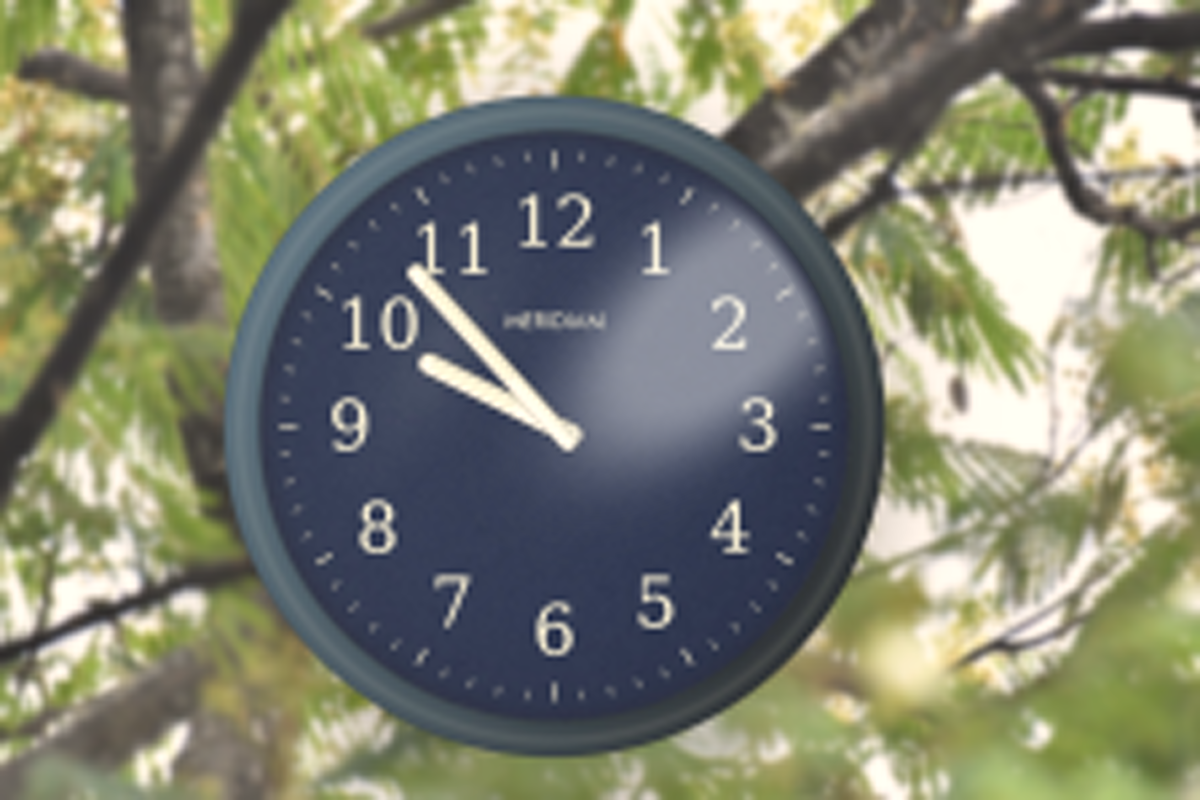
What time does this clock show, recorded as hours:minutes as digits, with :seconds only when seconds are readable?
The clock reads 9:53
